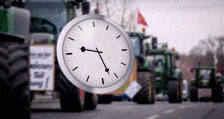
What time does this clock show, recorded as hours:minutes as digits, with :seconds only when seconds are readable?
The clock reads 9:27
